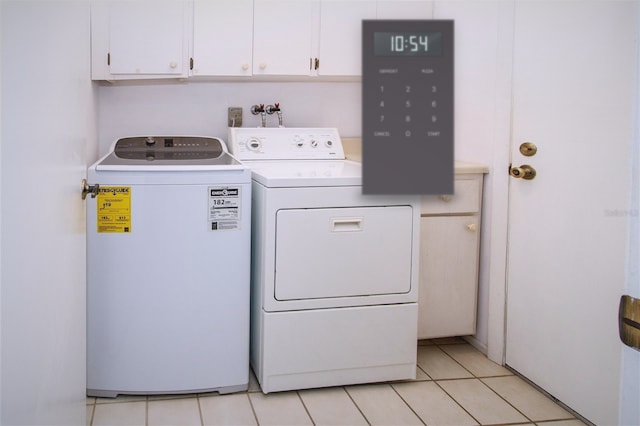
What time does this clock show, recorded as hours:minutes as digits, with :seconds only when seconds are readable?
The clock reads 10:54
